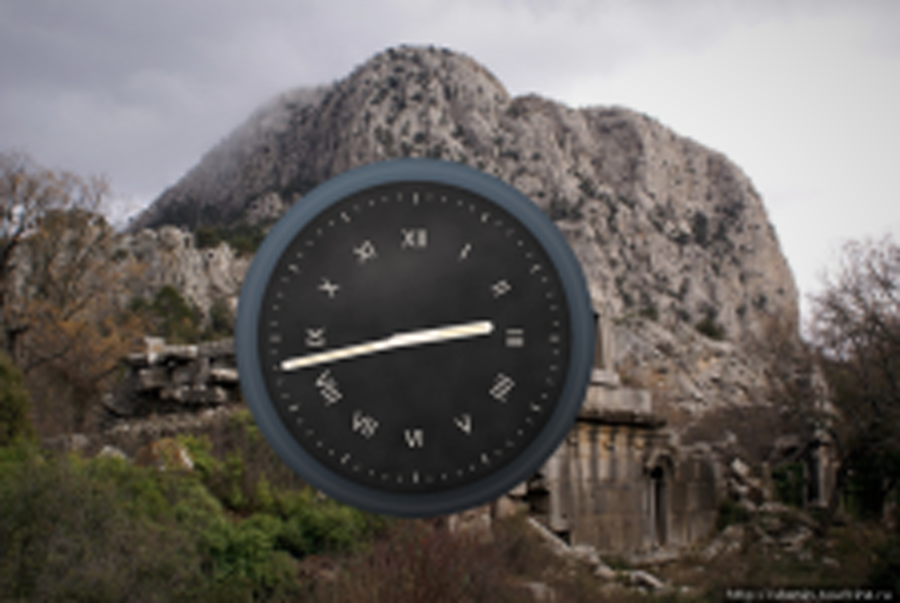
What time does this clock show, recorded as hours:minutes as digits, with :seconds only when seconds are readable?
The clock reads 2:43
